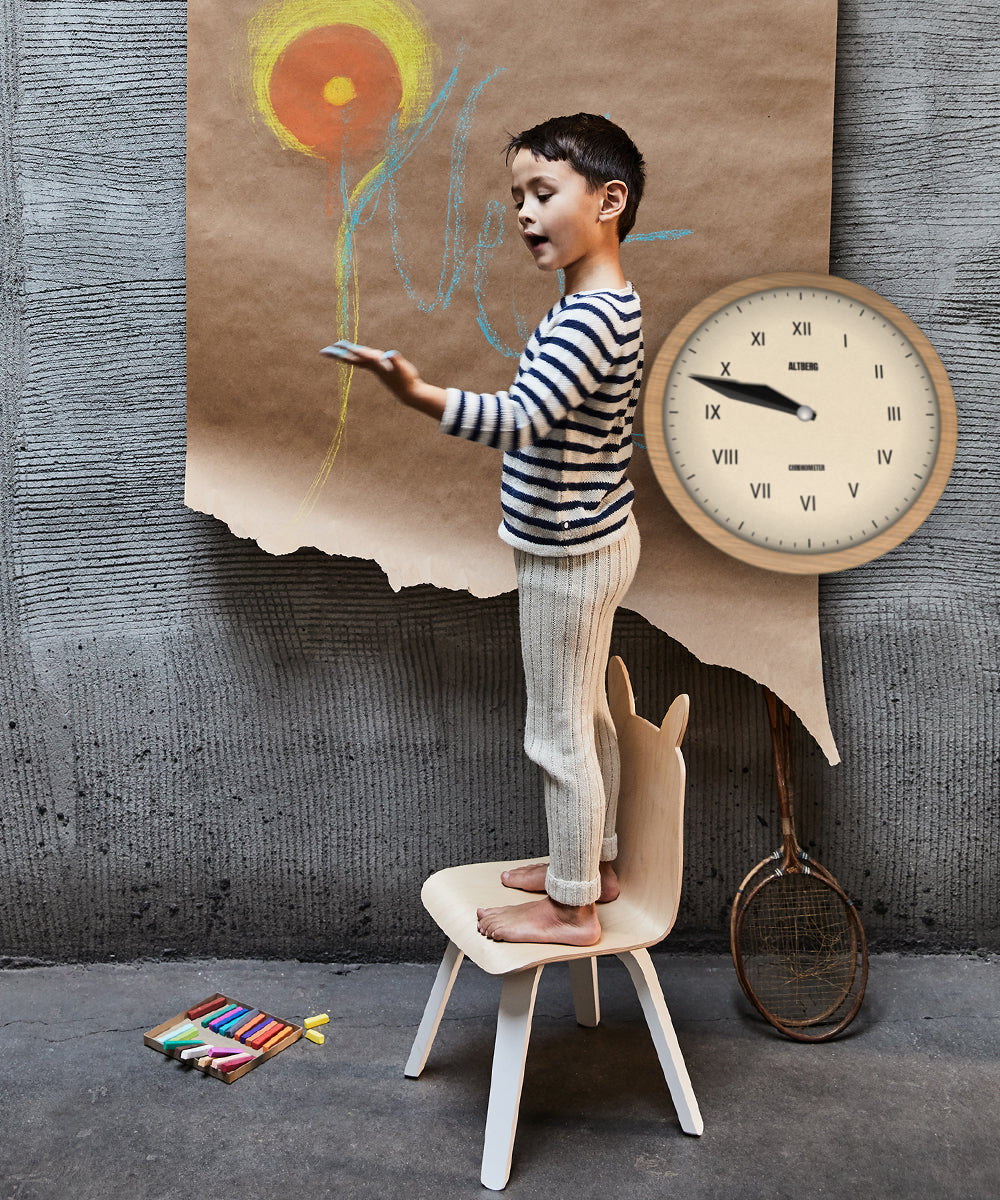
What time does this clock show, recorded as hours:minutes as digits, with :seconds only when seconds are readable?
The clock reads 9:48
